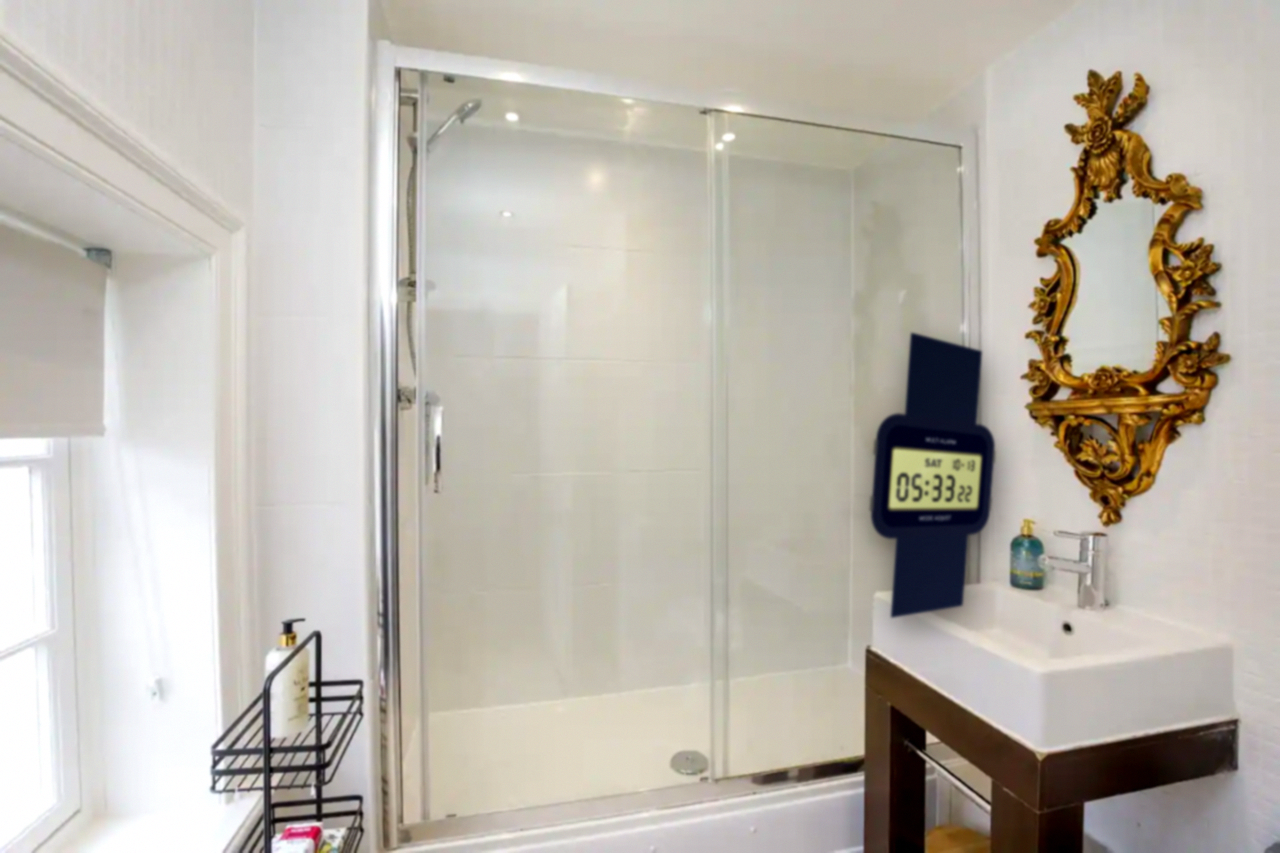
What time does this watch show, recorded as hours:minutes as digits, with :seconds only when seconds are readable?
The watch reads 5:33:22
